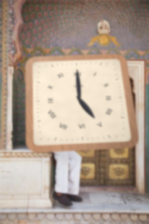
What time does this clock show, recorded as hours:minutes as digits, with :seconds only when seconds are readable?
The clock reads 5:00
